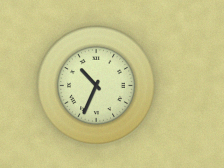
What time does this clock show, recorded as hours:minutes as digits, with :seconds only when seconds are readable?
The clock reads 10:34
